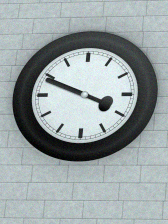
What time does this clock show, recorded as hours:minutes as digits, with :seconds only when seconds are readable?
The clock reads 3:49
